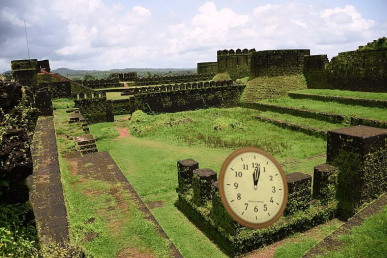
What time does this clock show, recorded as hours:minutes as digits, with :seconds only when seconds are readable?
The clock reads 12:02
